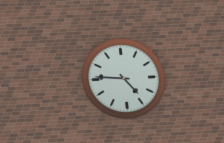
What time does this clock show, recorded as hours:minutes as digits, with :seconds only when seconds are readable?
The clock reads 4:46
